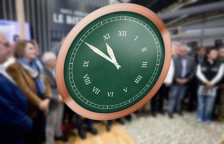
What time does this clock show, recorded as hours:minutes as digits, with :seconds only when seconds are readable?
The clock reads 10:50
